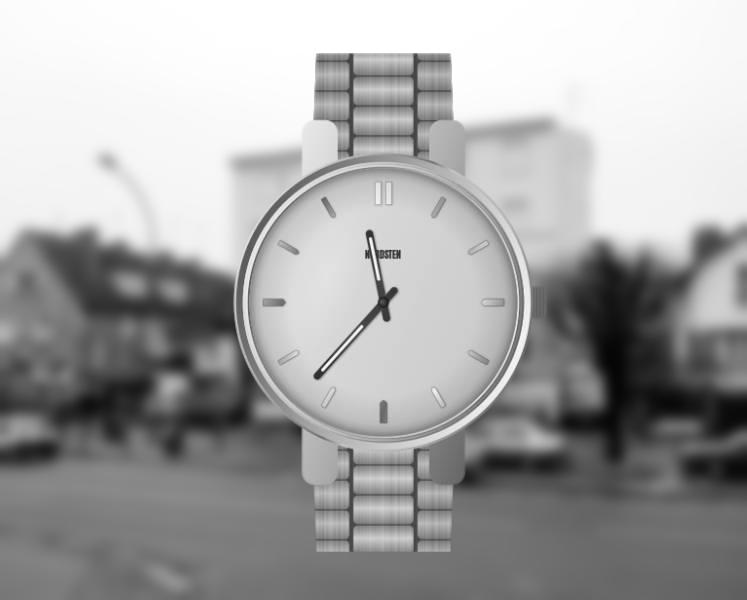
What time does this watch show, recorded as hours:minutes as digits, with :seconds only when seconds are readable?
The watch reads 11:37
